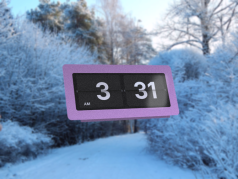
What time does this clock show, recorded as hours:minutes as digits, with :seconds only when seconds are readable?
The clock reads 3:31
